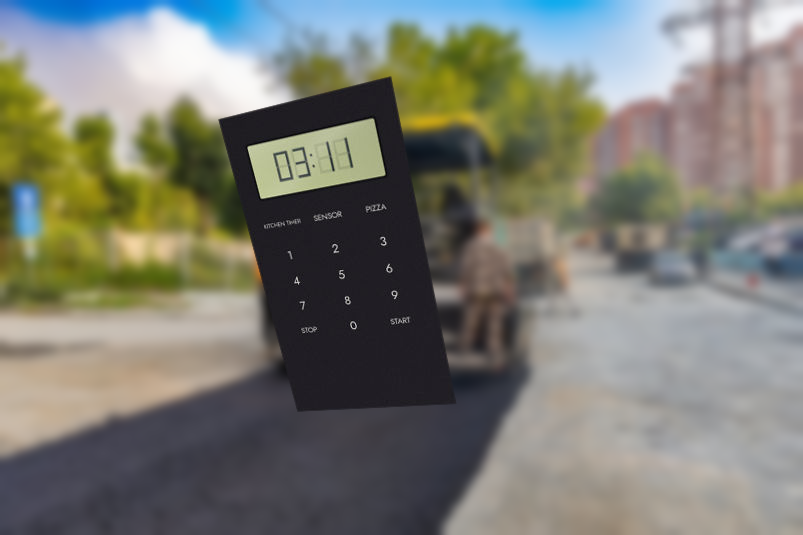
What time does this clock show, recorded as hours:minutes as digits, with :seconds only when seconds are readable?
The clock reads 3:11
